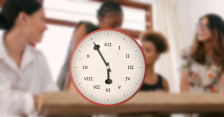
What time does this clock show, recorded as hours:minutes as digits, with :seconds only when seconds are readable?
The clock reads 5:55
